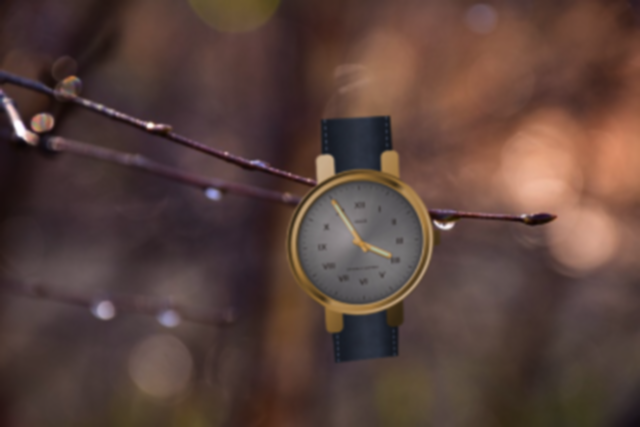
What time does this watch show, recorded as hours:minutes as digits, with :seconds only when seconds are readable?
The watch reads 3:55
